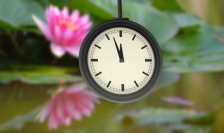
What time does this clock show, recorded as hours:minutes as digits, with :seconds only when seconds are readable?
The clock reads 11:57
